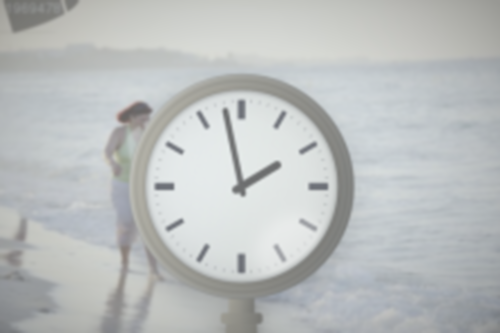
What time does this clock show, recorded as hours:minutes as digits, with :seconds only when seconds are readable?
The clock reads 1:58
